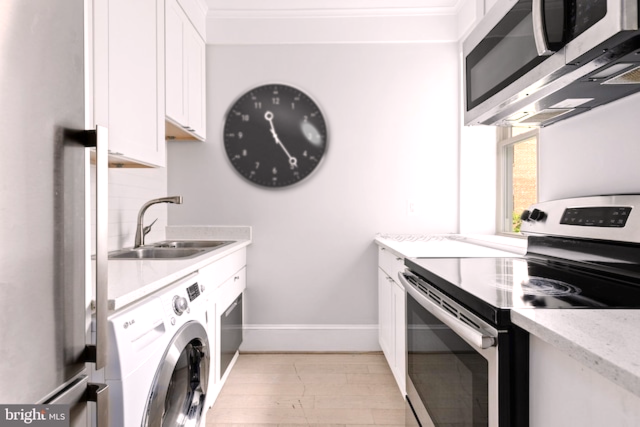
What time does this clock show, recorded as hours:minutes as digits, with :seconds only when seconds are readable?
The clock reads 11:24
